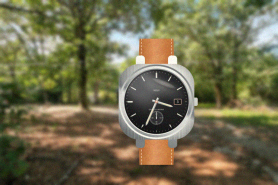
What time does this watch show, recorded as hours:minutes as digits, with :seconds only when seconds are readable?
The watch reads 3:34
